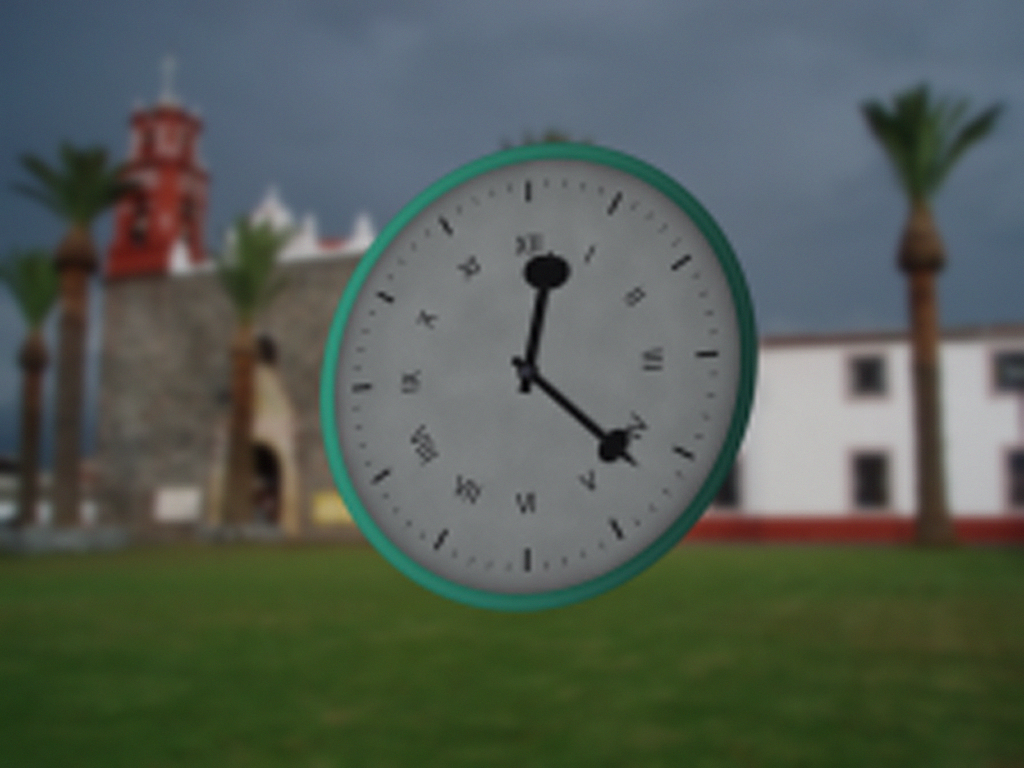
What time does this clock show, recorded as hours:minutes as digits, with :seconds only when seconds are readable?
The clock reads 12:22
